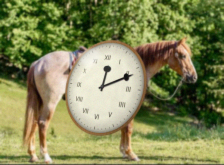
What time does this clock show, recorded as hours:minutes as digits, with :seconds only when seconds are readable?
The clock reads 12:11
